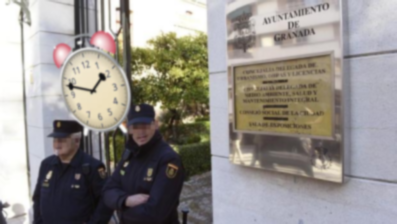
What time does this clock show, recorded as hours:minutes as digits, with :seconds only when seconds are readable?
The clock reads 1:48
